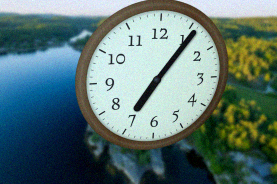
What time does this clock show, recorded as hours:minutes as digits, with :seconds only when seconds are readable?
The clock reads 7:06
